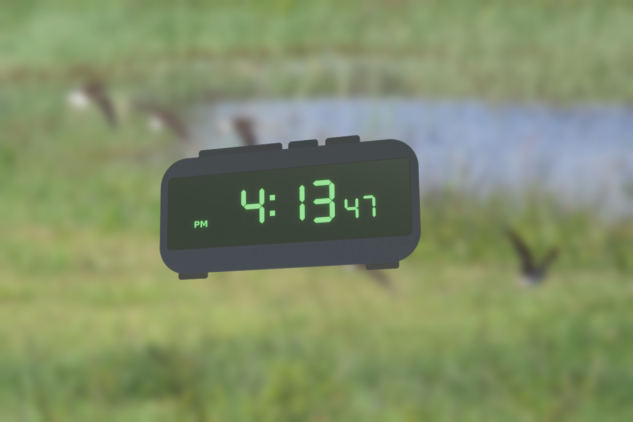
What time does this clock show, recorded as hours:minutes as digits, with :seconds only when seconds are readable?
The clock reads 4:13:47
